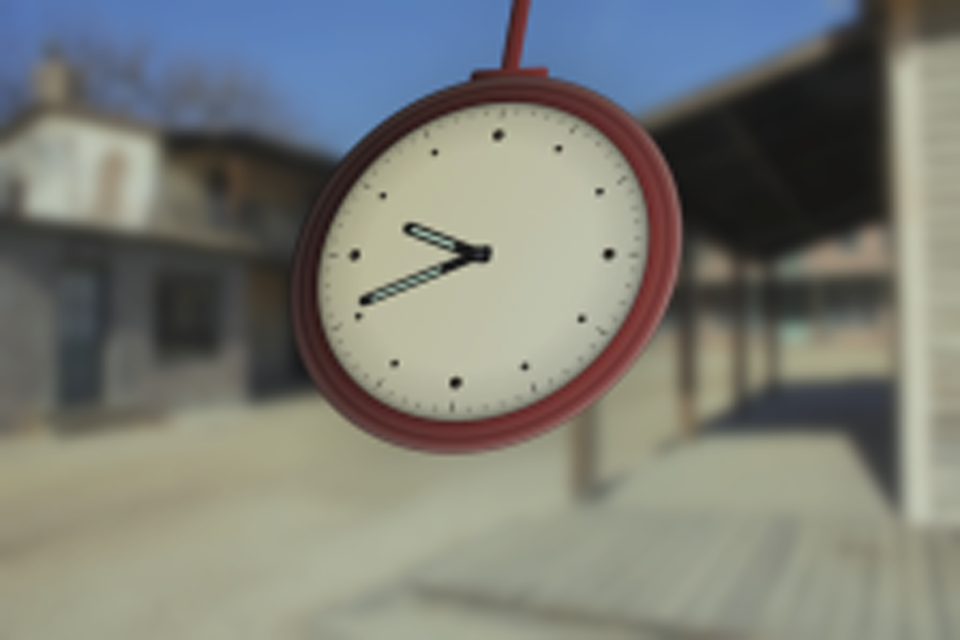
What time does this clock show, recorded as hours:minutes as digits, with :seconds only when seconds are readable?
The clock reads 9:41
